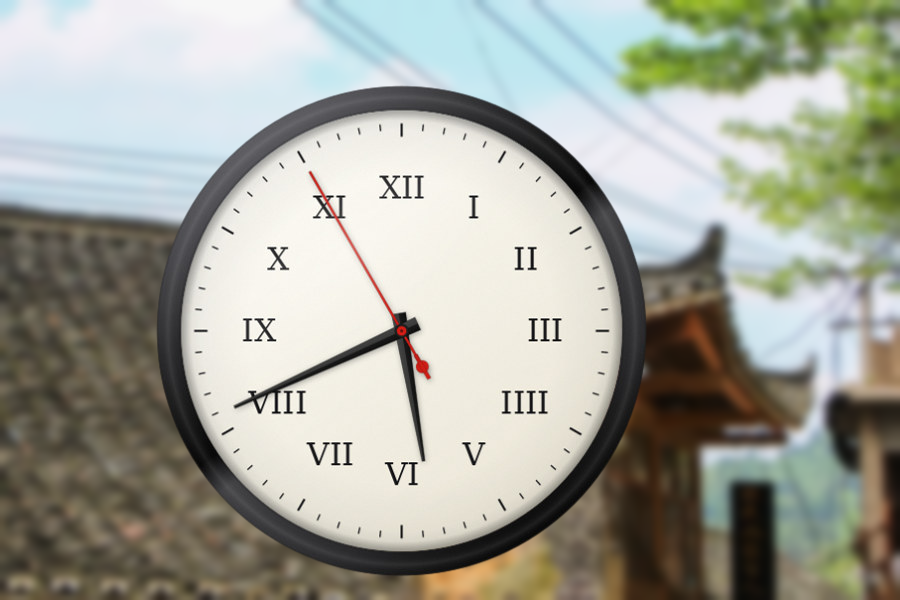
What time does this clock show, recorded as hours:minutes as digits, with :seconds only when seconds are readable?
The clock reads 5:40:55
